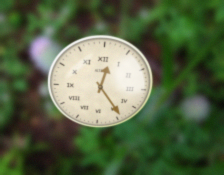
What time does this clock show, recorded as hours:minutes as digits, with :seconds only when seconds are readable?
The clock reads 12:24
